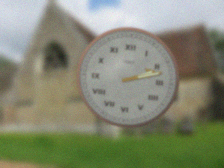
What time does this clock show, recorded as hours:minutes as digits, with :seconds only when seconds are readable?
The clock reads 2:12
